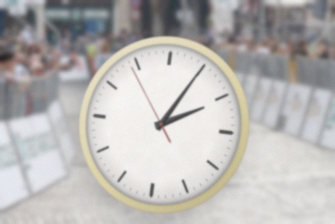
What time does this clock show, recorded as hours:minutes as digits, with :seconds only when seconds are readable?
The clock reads 2:04:54
